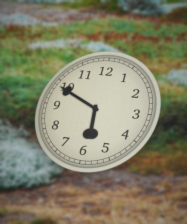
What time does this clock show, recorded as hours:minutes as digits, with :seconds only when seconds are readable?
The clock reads 5:49
